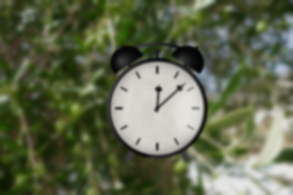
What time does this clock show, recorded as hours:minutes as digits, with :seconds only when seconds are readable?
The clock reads 12:08
